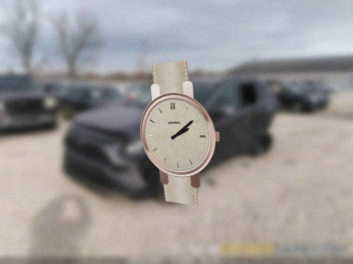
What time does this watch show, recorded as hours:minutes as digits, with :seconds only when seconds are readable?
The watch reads 2:09
